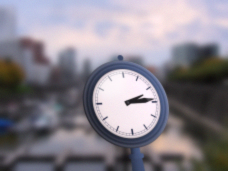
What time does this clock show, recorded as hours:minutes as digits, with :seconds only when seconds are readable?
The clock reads 2:14
